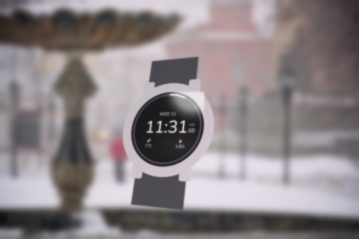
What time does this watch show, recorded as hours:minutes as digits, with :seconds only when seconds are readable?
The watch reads 11:31
